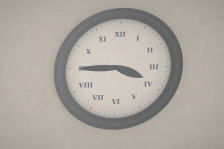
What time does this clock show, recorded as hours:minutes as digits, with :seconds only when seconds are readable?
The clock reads 3:45
